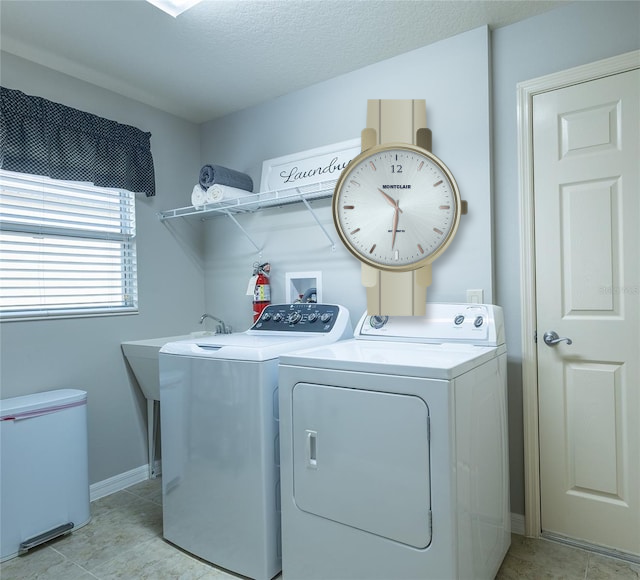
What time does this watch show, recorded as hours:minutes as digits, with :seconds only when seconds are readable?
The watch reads 10:31
